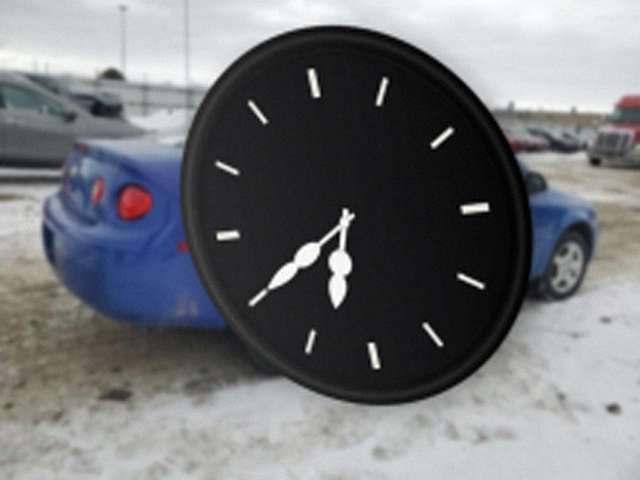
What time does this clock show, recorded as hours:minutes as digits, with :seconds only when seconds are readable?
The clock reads 6:40
